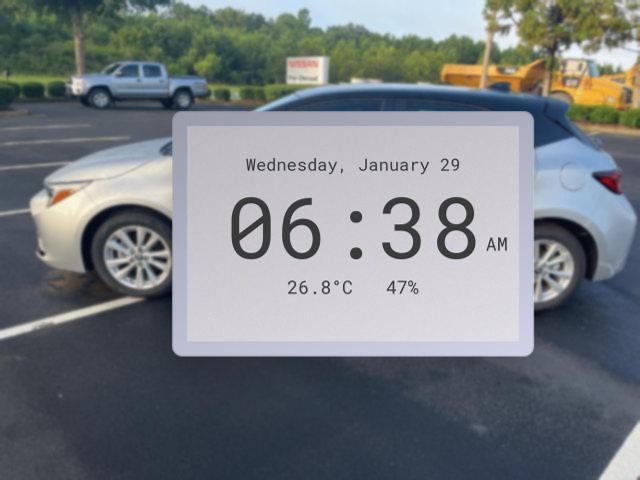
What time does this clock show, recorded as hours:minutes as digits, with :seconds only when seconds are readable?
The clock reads 6:38
